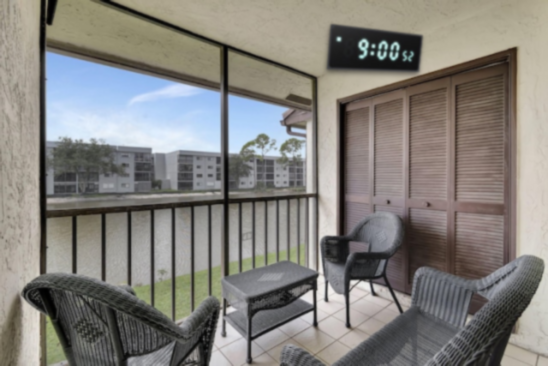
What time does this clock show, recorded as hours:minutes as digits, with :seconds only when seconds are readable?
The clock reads 9:00
